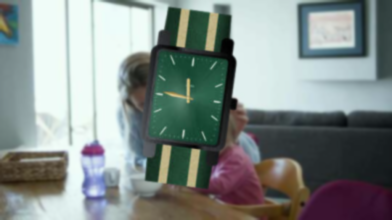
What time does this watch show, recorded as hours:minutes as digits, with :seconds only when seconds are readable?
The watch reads 11:46
